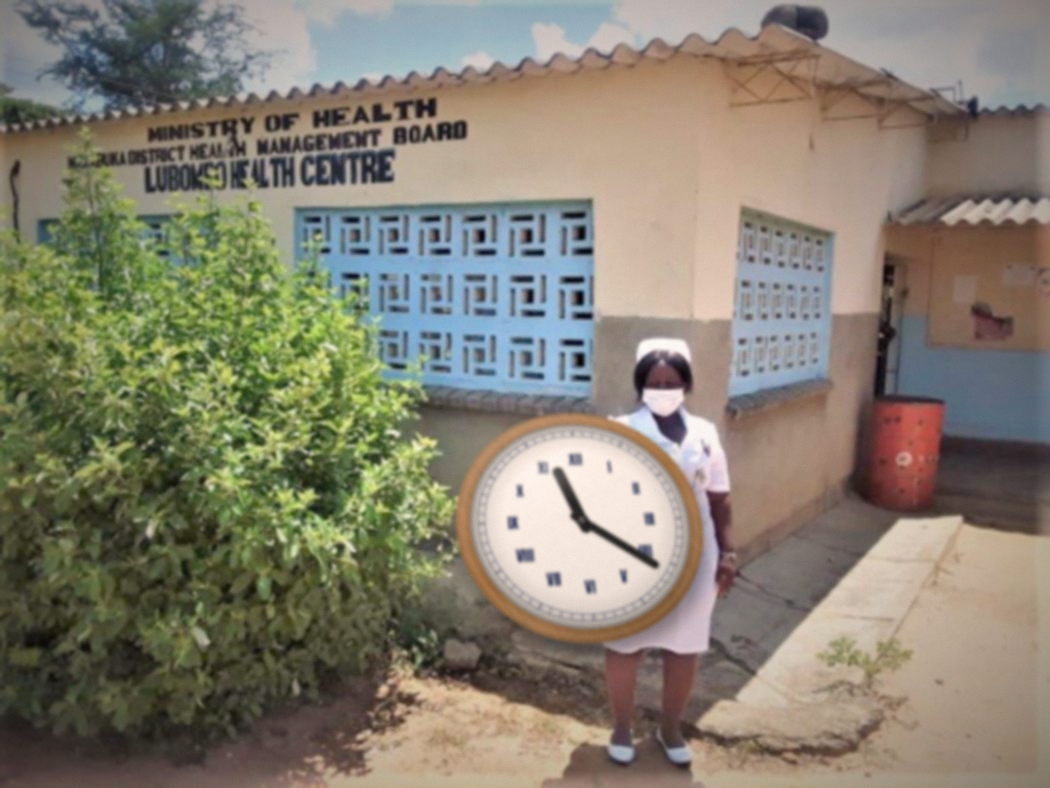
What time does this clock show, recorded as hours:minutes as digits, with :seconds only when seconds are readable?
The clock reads 11:21
